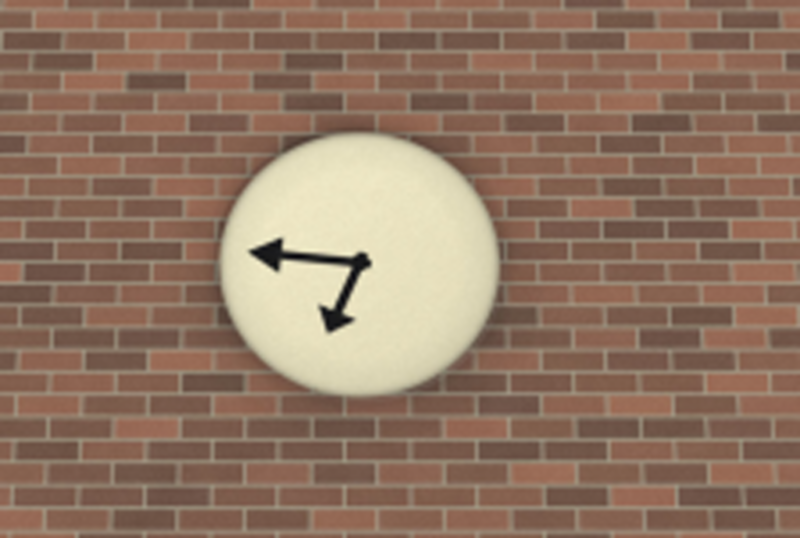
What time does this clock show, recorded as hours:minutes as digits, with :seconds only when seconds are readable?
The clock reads 6:46
